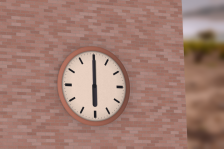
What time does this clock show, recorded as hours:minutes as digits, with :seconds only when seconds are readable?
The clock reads 6:00
